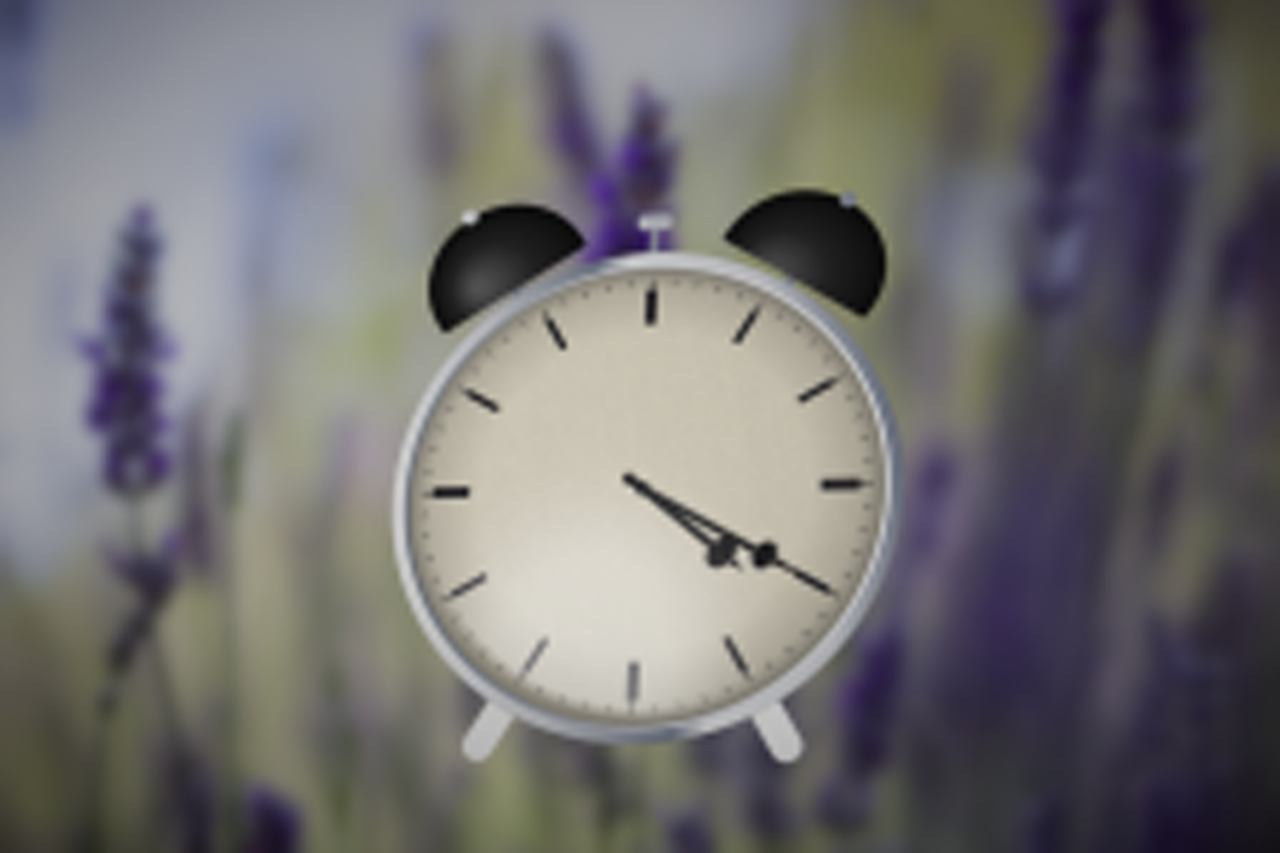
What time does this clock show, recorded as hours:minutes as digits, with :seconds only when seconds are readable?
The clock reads 4:20
